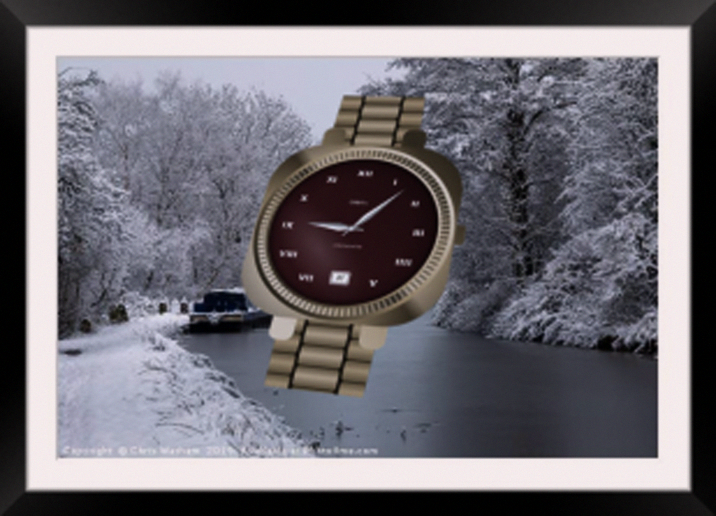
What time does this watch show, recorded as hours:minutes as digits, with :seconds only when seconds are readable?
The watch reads 9:07
